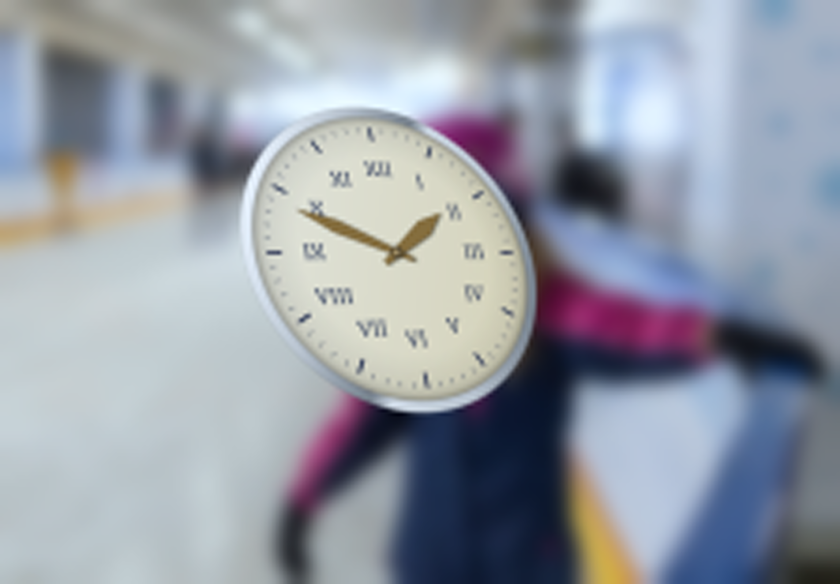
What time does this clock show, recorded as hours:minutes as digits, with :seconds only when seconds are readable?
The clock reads 1:49
